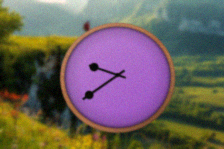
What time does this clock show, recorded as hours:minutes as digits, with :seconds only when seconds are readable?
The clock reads 9:39
